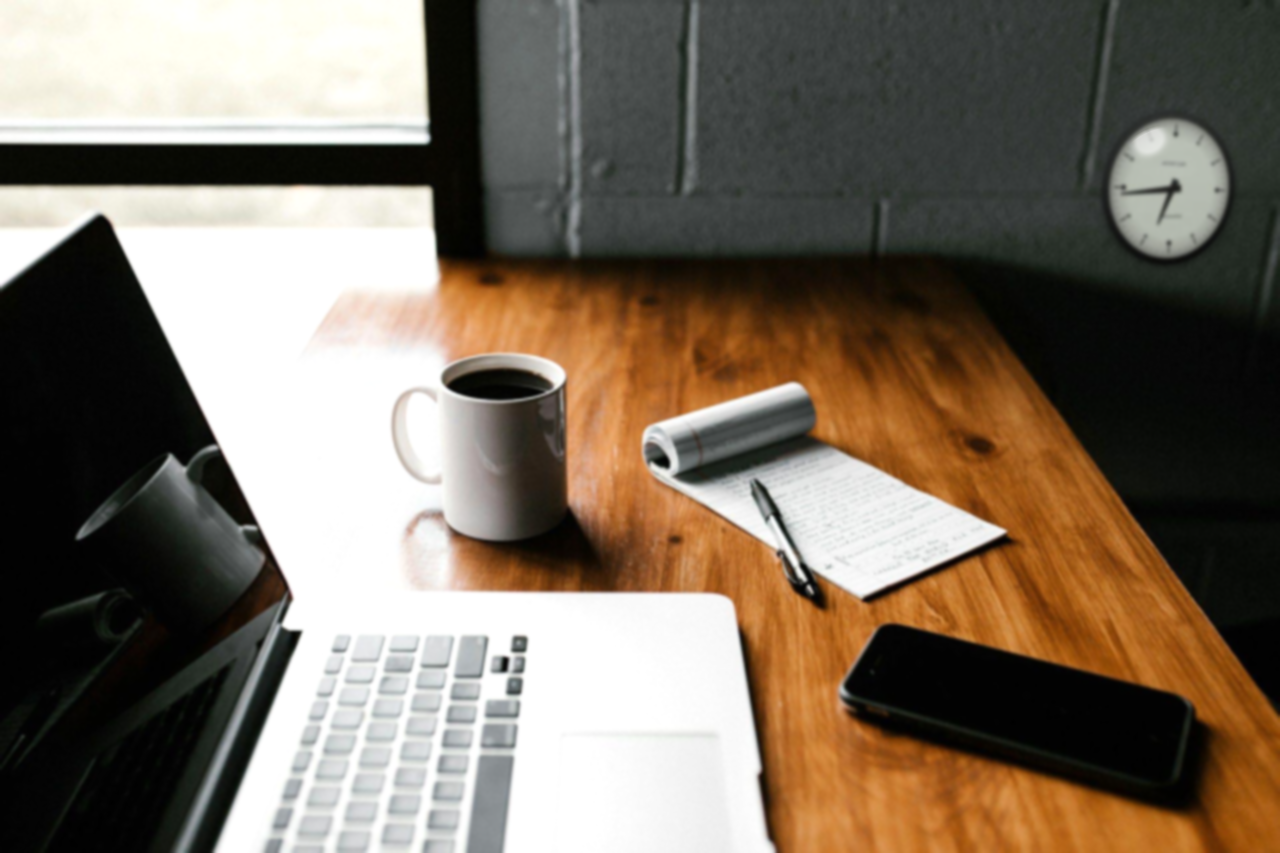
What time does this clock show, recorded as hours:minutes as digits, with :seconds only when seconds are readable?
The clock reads 6:44
